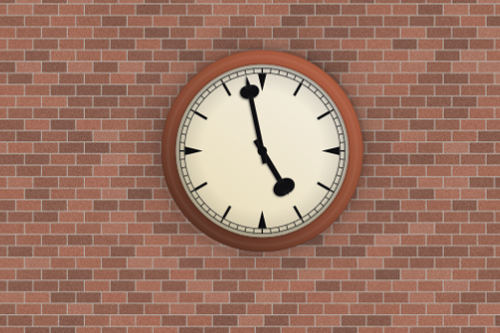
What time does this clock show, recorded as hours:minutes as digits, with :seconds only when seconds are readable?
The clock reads 4:58
